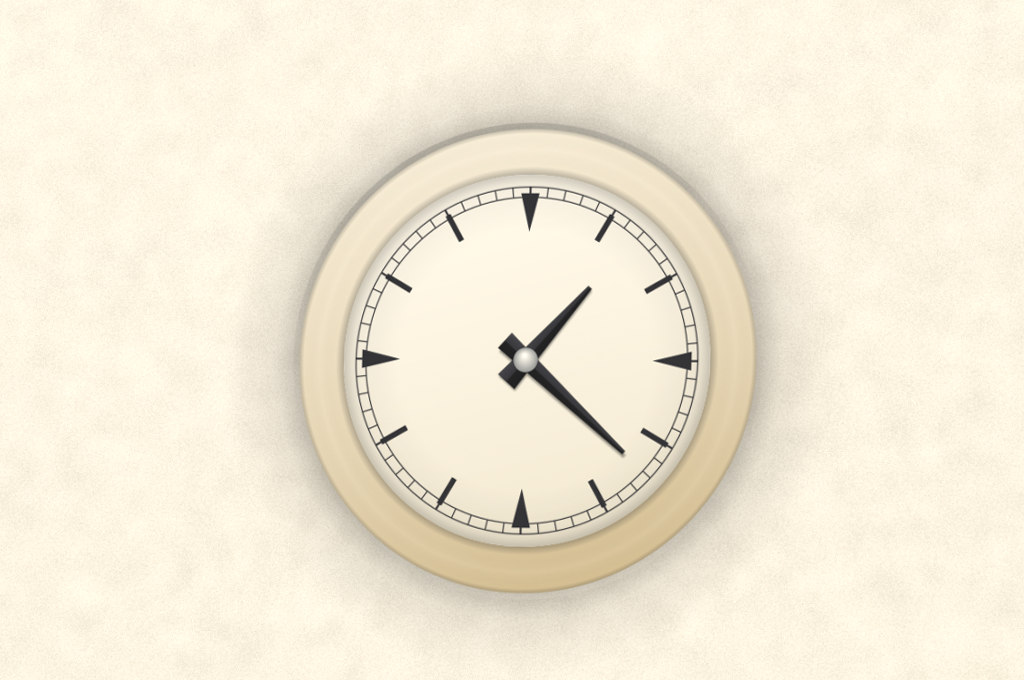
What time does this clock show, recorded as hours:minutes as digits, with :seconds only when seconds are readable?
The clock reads 1:22
